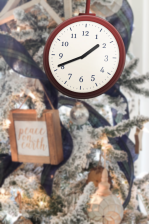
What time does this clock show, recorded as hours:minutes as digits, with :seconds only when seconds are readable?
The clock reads 1:41
